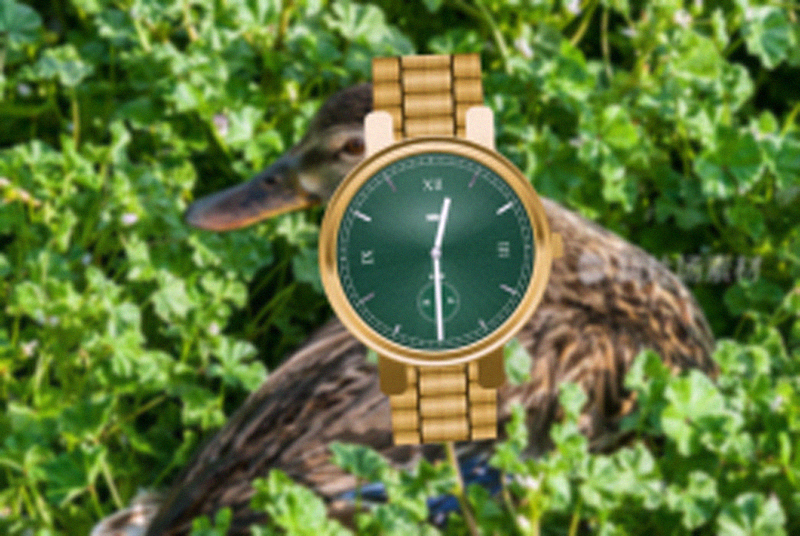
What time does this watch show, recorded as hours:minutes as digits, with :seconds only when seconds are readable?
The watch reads 12:30
